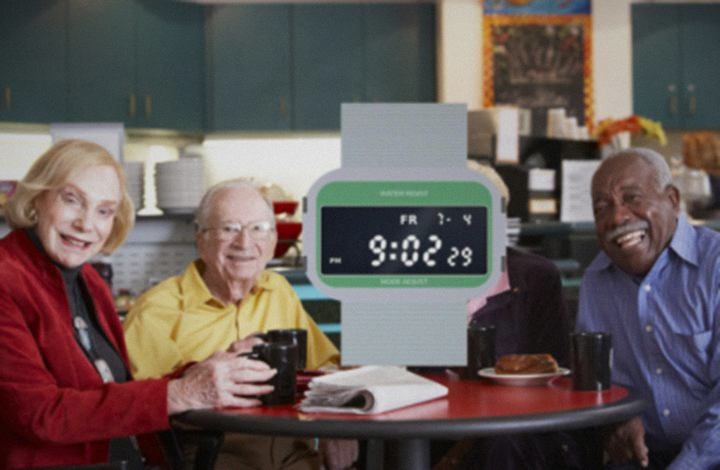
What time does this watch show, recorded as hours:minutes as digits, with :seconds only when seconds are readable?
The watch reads 9:02:29
